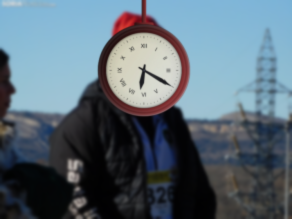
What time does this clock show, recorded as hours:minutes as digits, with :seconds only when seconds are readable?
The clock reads 6:20
